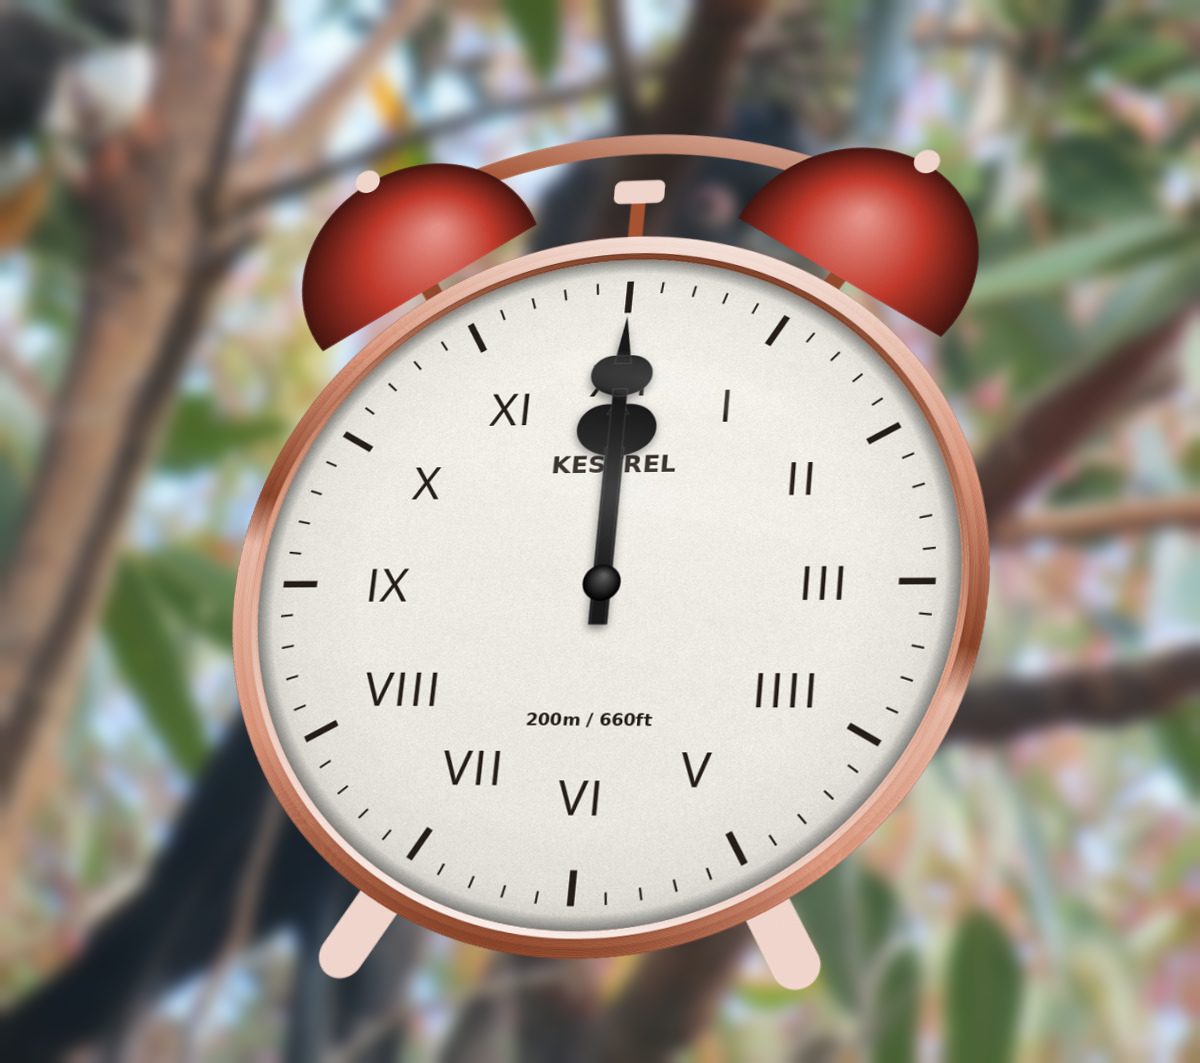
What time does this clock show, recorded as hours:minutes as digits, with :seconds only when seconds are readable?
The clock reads 12:00
